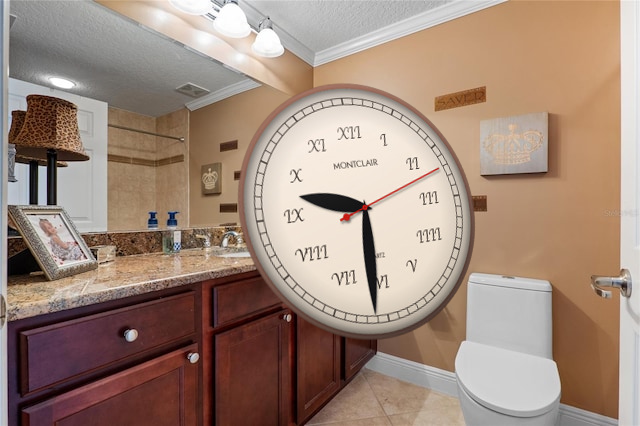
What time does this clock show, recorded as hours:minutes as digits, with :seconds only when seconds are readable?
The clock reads 9:31:12
